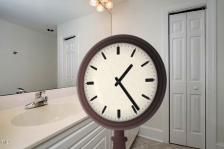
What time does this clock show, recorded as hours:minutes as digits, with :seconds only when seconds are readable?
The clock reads 1:24
